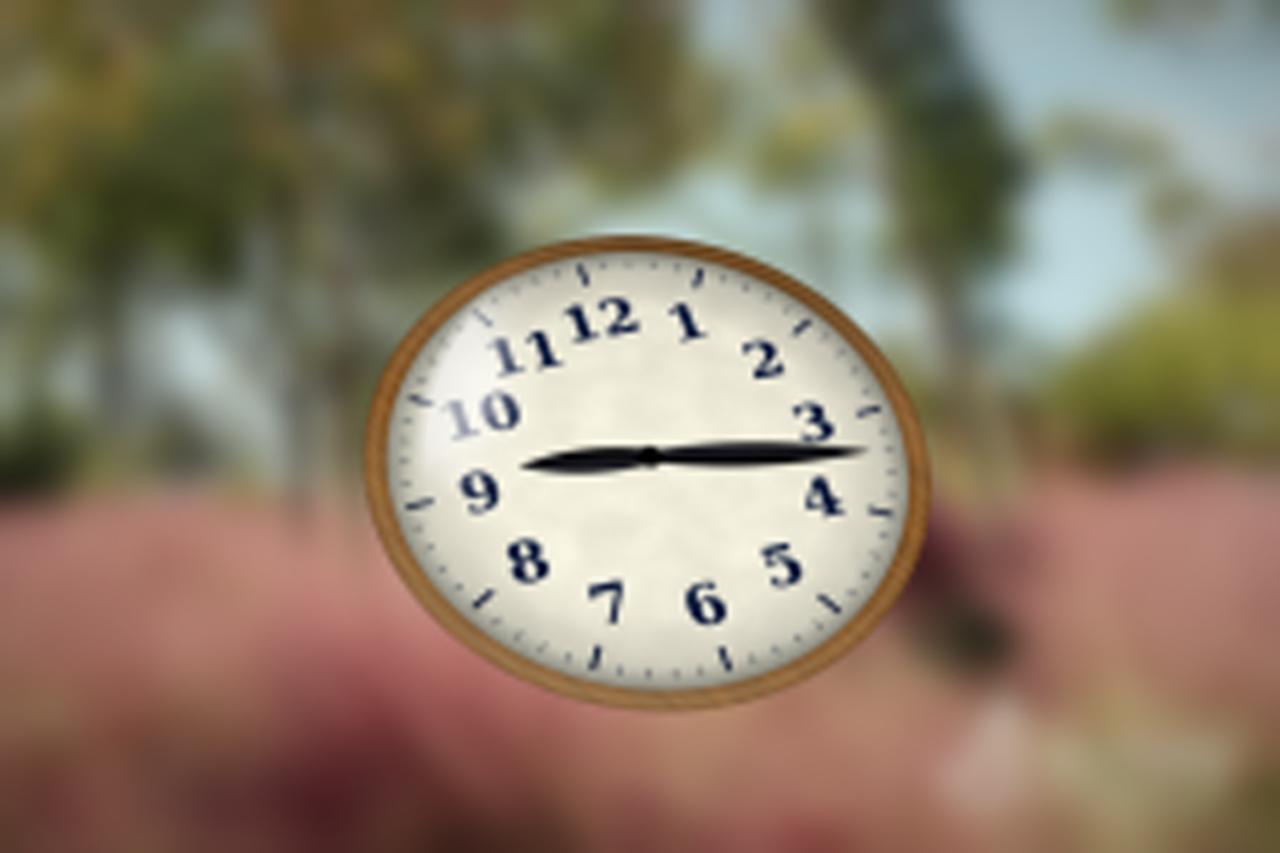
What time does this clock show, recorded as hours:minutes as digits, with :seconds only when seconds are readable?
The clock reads 9:17
